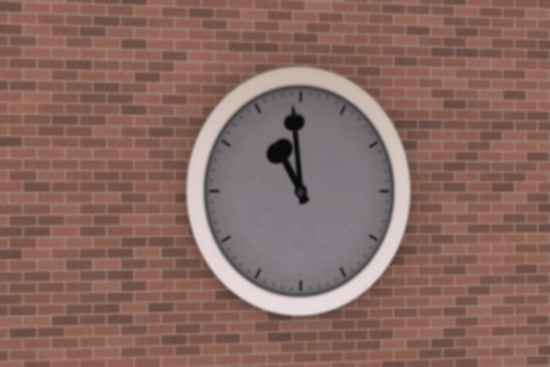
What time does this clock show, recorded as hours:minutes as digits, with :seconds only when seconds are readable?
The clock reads 10:59
